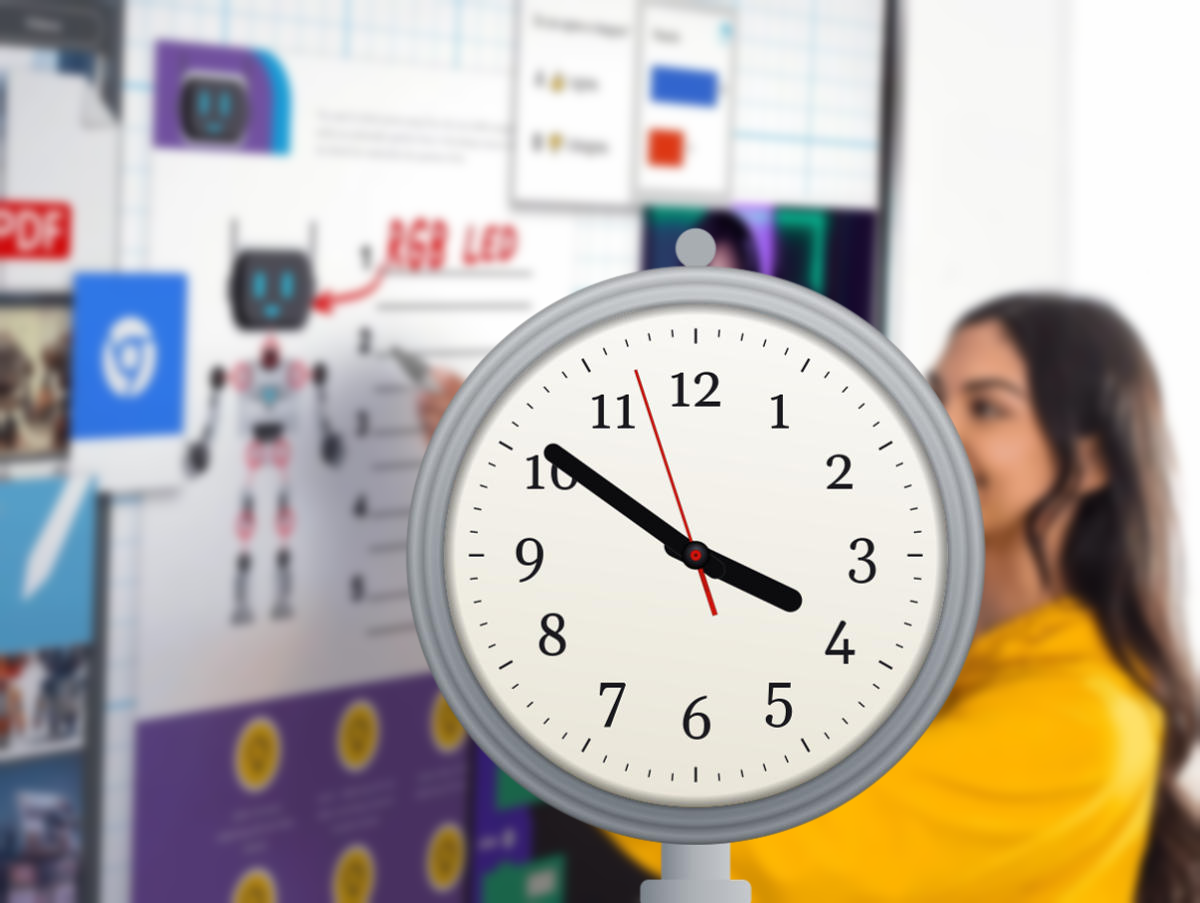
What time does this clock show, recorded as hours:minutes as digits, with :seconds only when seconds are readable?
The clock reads 3:50:57
